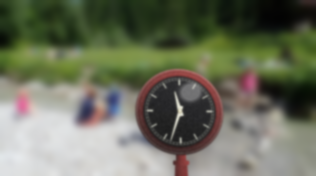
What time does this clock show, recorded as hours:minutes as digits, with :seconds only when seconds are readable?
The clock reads 11:33
